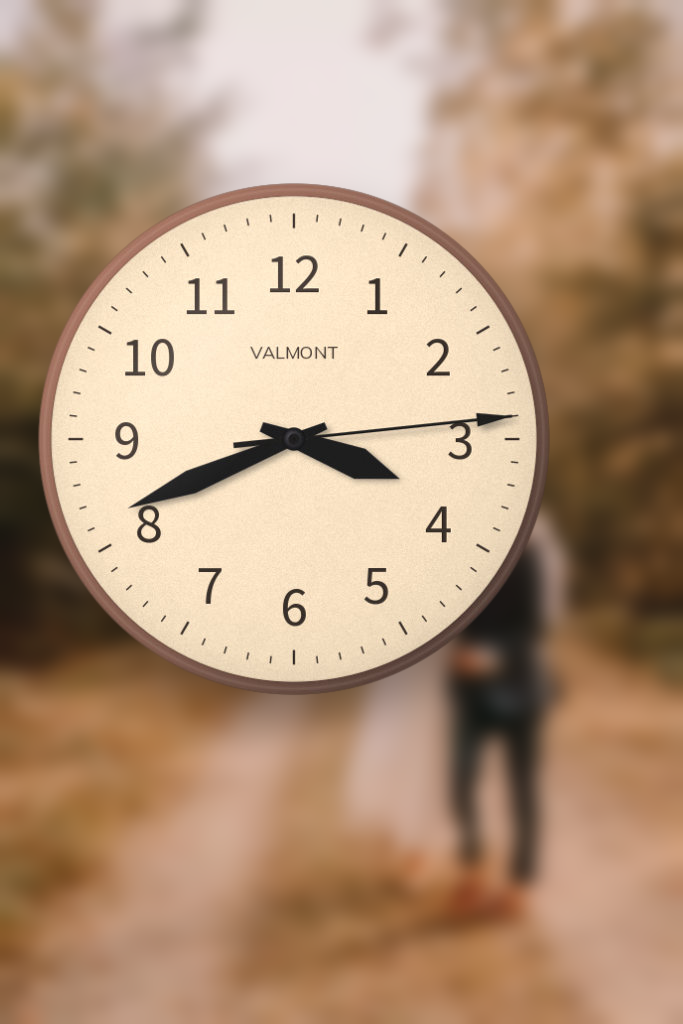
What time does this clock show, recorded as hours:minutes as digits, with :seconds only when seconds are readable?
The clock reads 3:41:14
